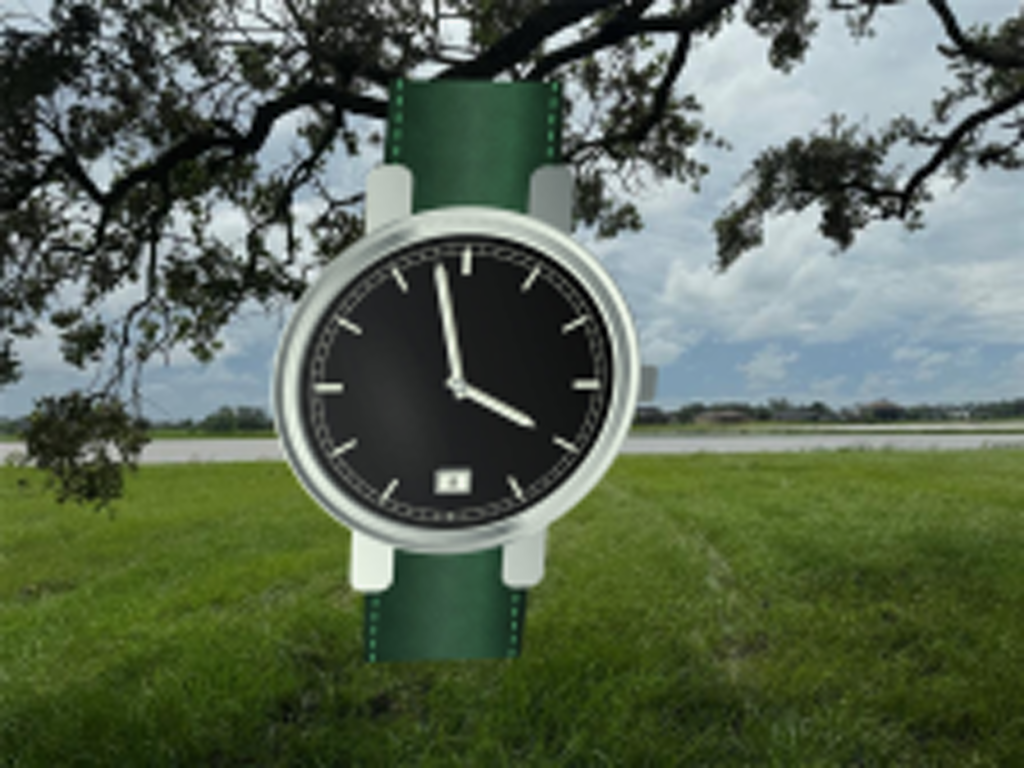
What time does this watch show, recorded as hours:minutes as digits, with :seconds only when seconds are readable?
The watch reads 3:58
